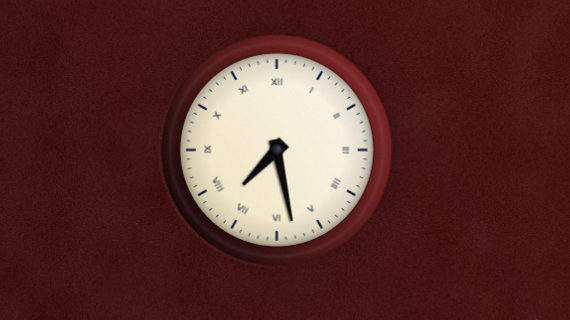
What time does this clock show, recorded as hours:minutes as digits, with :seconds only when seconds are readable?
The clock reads 7:28
